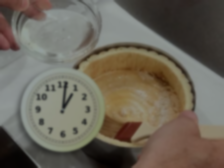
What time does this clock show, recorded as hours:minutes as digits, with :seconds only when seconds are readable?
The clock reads 1:01
